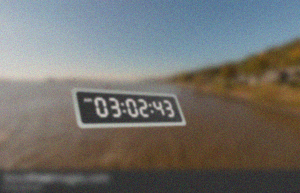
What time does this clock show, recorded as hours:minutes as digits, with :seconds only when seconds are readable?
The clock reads 3:02:43
